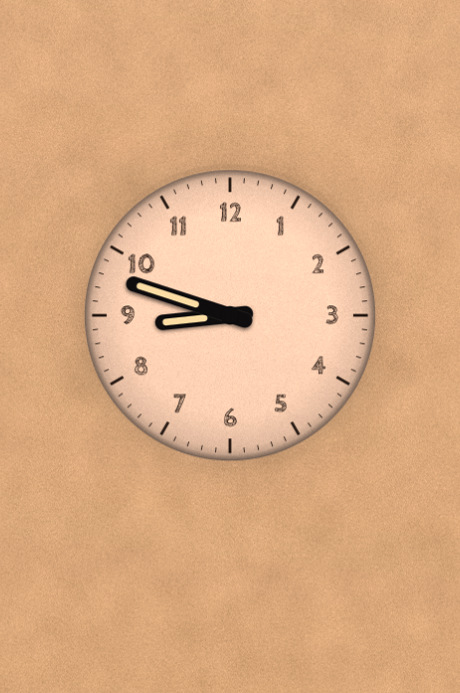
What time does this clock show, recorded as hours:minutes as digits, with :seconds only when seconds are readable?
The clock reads 8:48
